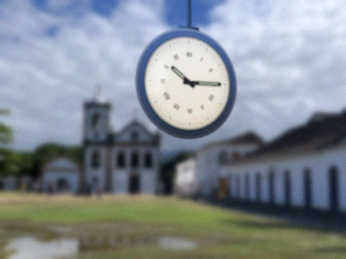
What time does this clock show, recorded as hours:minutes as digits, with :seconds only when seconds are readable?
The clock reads 10:15
